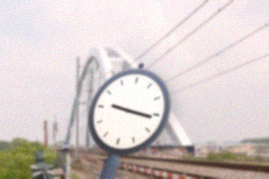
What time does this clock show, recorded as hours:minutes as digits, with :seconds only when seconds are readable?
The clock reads 9:16
